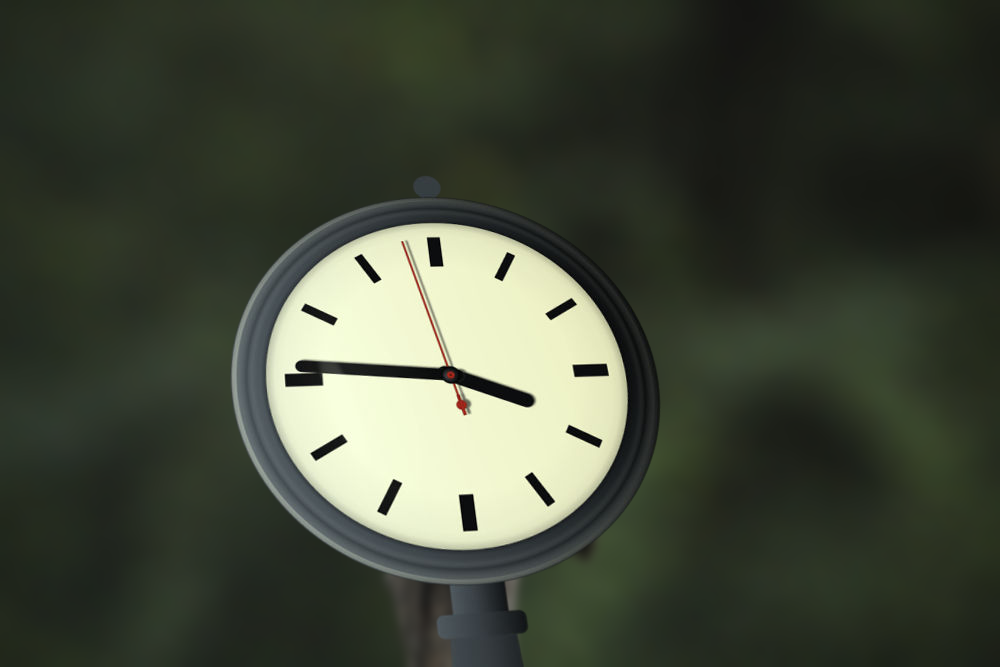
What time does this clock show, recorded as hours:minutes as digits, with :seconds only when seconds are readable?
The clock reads 3:45:58
